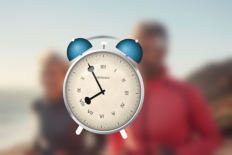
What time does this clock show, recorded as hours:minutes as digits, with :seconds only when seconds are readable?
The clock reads 7:55
